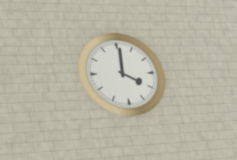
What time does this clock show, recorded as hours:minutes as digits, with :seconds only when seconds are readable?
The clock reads 4:01
